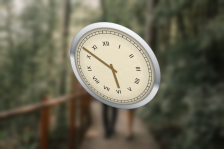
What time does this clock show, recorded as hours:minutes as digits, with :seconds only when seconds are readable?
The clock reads 5:52
